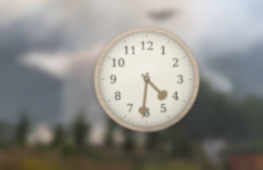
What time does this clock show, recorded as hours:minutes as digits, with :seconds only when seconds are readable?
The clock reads 4:31
